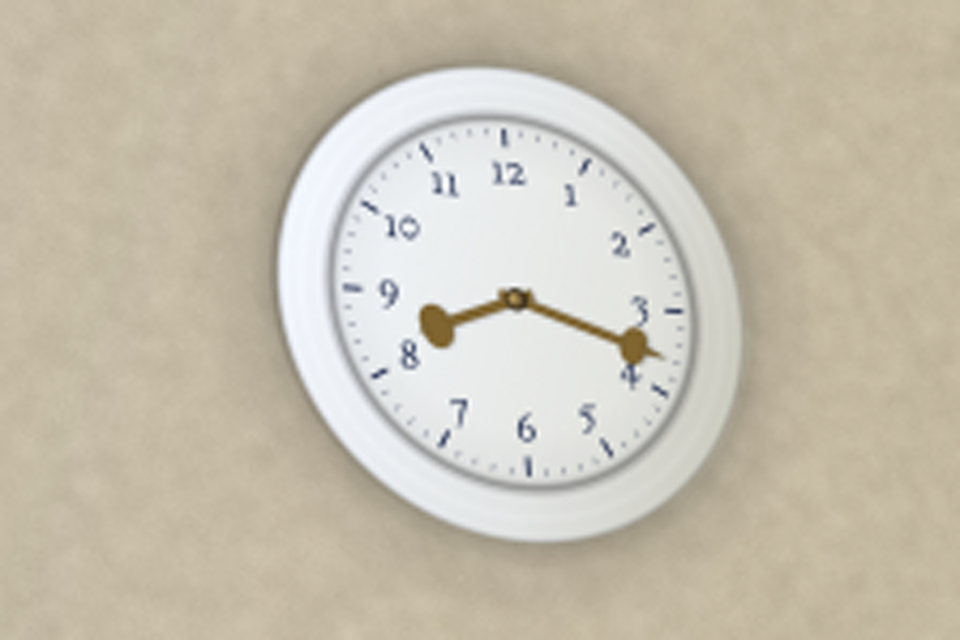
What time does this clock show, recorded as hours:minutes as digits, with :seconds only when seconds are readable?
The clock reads 8:18
